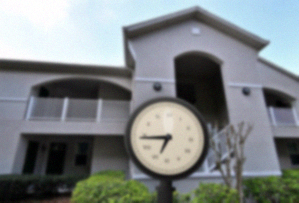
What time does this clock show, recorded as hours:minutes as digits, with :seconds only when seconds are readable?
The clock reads 6:44
